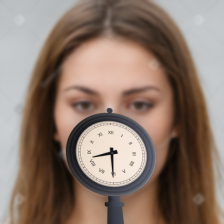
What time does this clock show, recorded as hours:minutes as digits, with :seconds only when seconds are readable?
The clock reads 8:30
